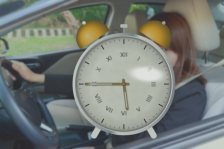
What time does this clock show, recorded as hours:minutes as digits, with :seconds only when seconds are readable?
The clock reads 5:45
